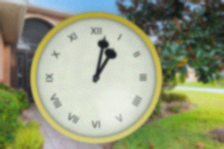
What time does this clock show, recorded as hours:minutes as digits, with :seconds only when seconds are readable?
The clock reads 1:02
